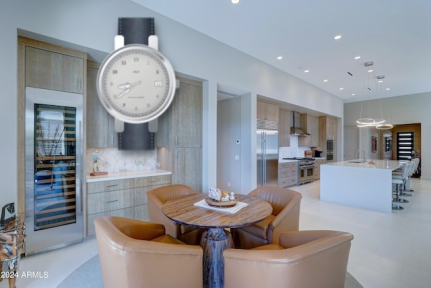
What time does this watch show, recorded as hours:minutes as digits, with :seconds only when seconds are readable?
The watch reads 8:39
